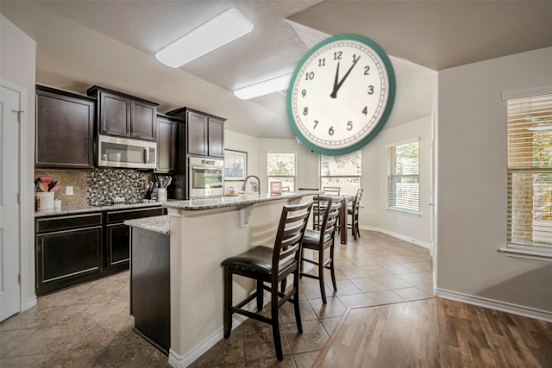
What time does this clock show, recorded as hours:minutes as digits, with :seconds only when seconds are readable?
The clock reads 12:06
